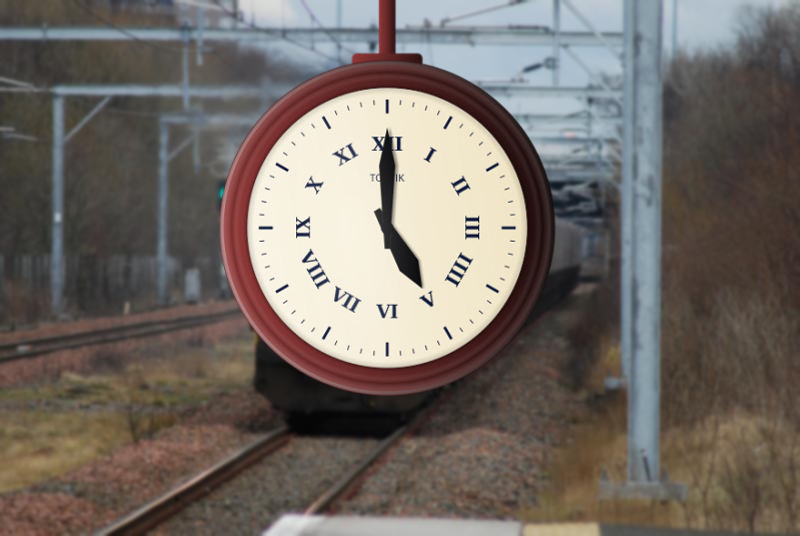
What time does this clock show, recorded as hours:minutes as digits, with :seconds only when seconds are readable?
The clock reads 5:00
